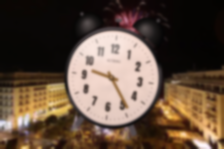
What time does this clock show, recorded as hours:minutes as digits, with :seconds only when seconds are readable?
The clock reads 9:24
